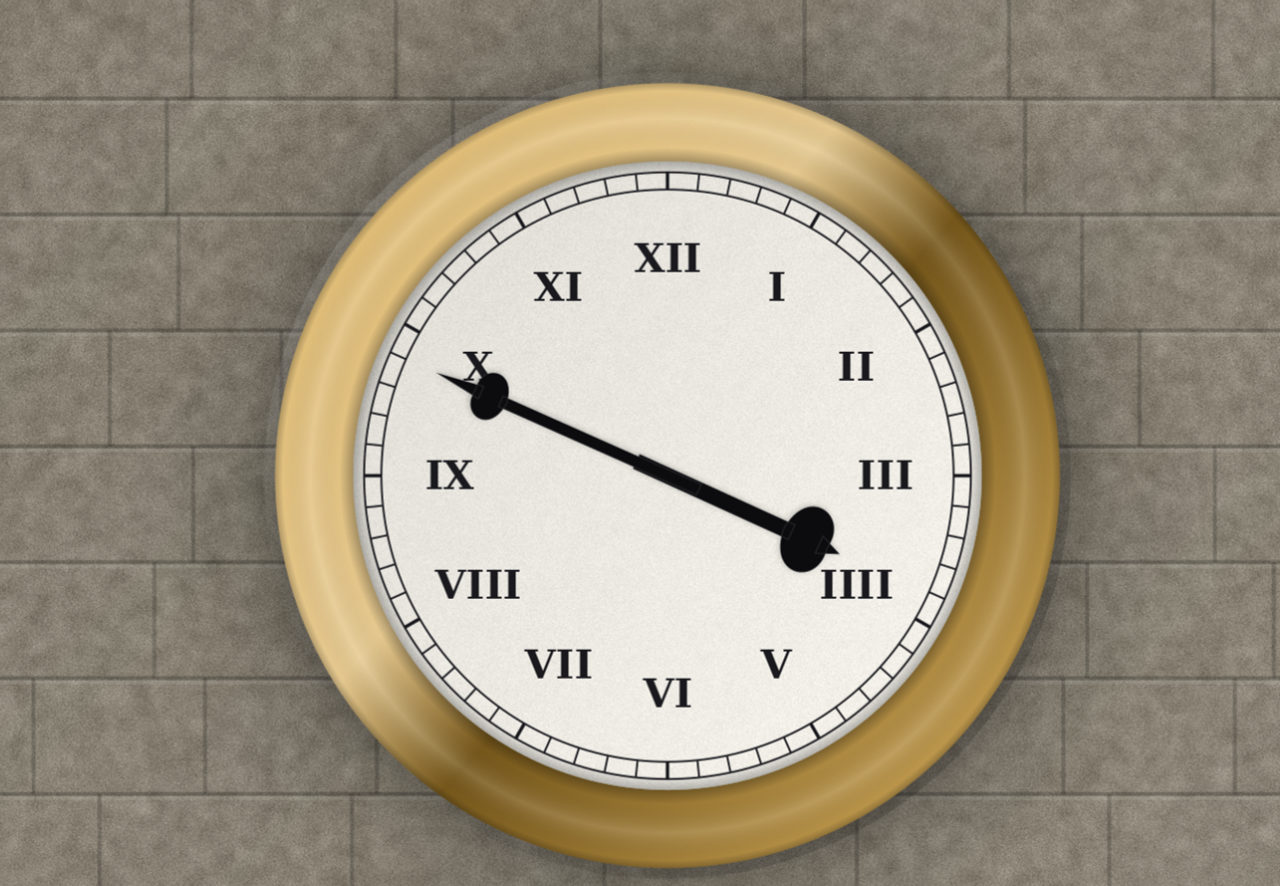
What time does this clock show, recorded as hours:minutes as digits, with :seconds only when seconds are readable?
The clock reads 3:49
